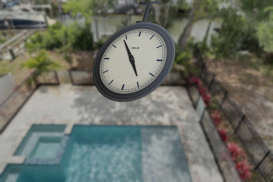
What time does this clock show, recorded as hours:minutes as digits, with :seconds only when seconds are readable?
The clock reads 4:54
